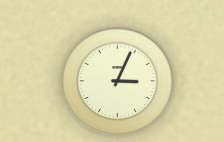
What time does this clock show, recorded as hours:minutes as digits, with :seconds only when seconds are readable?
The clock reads 3:04
